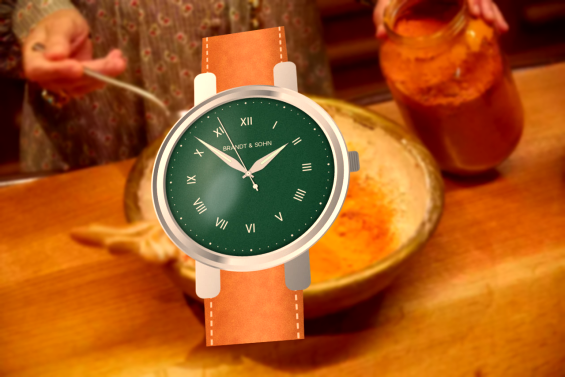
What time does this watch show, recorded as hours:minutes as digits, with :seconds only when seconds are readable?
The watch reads 1:51:56
